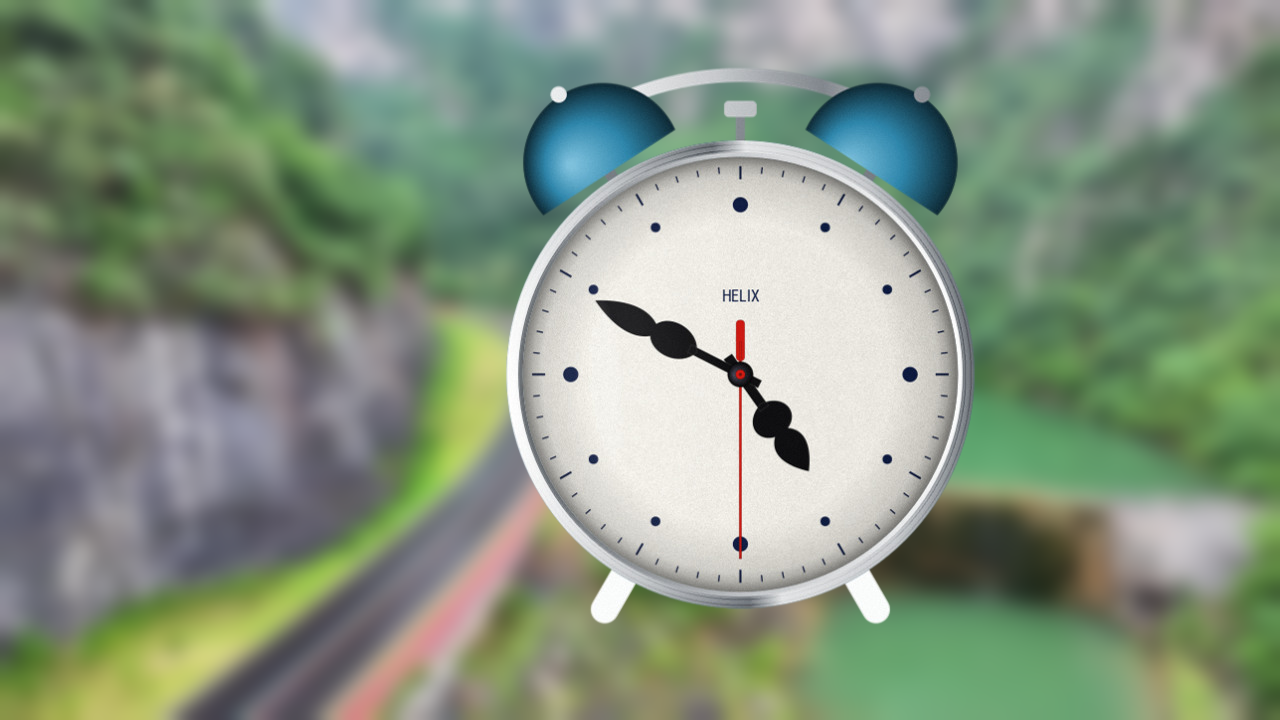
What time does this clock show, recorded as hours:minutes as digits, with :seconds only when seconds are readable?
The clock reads 4:49:30
